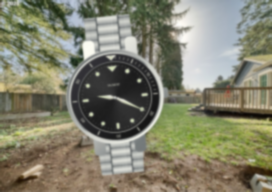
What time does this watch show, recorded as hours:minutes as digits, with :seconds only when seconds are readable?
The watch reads 9:20
